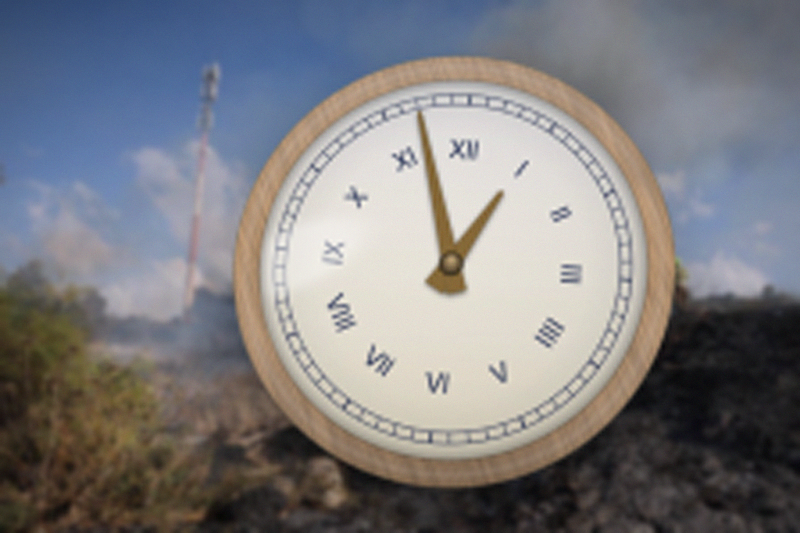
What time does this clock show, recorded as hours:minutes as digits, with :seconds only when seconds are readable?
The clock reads 12:57
